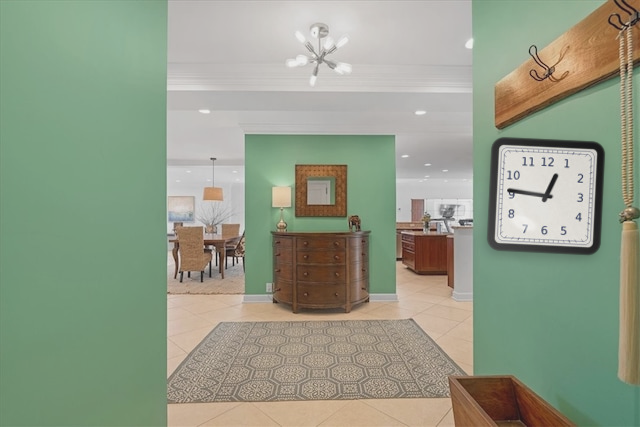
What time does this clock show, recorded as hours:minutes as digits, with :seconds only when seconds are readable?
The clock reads 12:46
